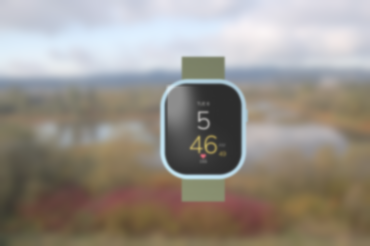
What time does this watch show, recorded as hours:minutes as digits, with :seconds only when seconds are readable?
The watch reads 5:46
